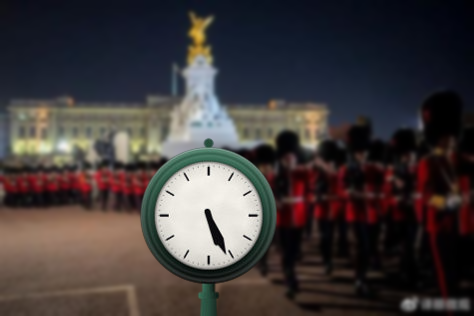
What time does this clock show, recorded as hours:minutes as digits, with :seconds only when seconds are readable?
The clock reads 5:26
